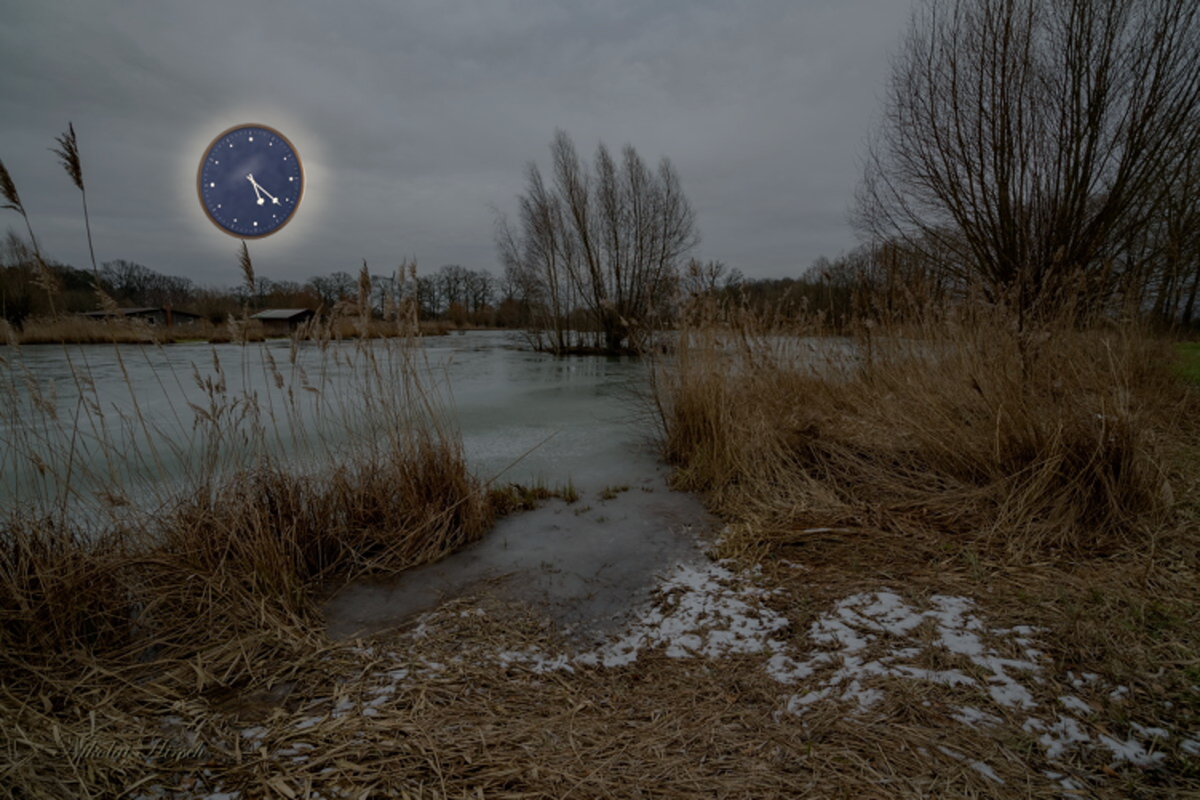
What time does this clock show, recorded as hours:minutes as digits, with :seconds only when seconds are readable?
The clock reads 5:22
